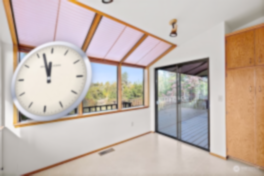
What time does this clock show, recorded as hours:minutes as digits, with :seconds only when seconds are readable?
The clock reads 11:57
